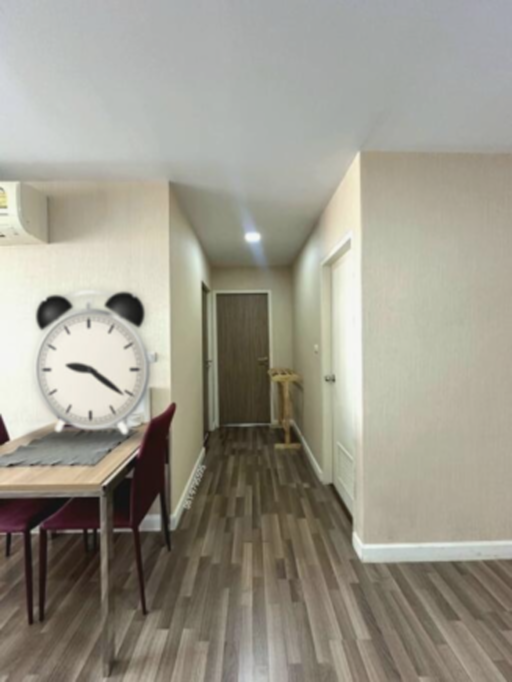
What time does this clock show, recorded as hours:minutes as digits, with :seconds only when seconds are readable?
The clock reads 9:21
